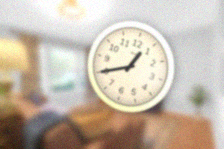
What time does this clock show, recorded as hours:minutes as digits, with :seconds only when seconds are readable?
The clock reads 12:40
